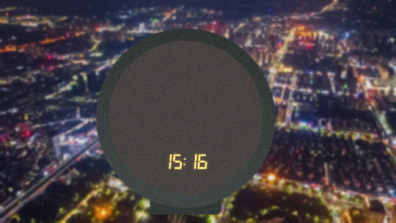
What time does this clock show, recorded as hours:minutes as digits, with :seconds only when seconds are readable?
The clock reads 15:16
